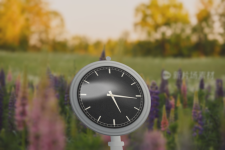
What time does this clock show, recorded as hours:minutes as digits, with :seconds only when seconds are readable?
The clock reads 5:16
